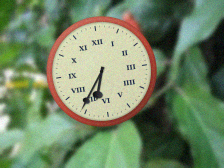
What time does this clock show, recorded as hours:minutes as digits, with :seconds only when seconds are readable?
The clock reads 6:36
